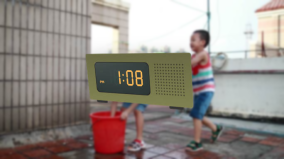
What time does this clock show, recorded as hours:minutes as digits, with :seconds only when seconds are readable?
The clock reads 1:08
